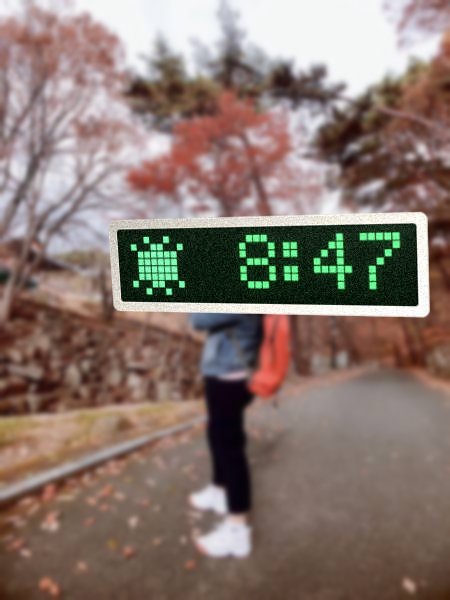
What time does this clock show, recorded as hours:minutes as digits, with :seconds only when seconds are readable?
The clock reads 8:47
